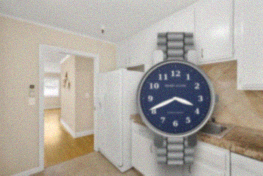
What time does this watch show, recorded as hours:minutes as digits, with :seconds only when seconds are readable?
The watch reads 3:41
